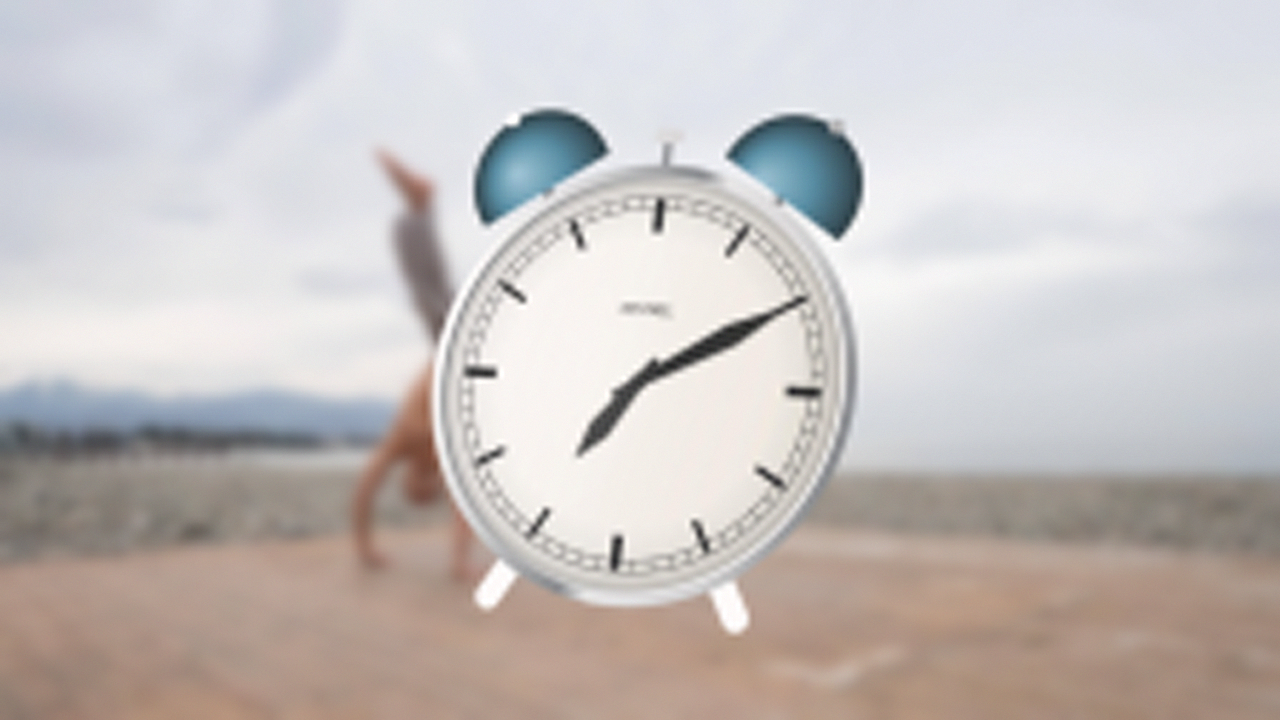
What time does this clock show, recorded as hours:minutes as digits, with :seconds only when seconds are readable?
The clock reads 7:10
